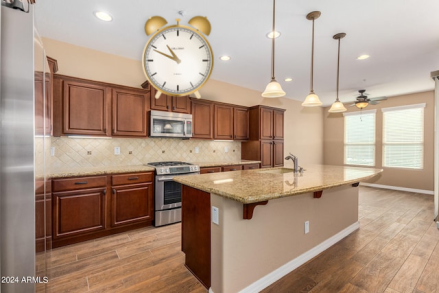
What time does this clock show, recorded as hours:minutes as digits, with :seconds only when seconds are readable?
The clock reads 10:49
